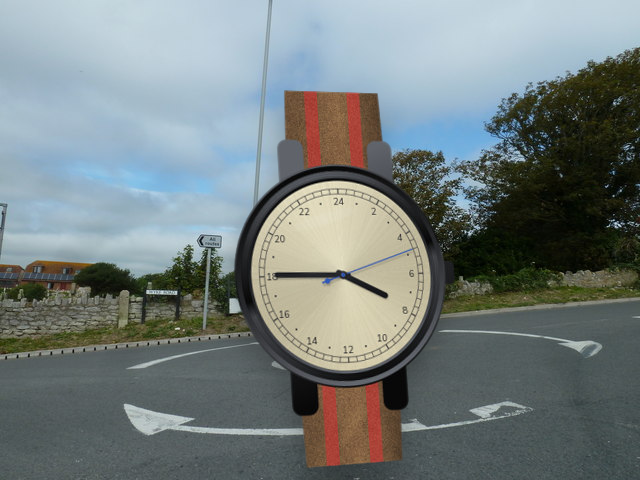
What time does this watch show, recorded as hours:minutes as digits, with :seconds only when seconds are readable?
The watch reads 7:45:12
